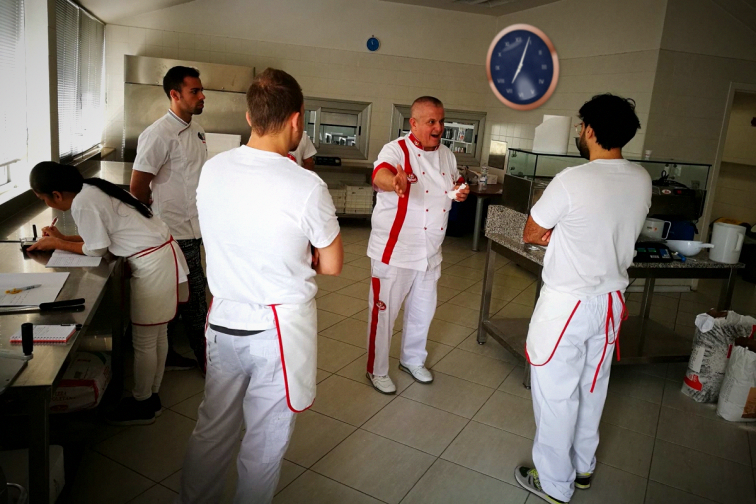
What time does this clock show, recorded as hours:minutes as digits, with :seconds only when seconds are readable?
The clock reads 7:04
